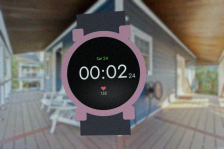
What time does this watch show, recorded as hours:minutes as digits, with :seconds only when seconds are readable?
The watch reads 0:02
